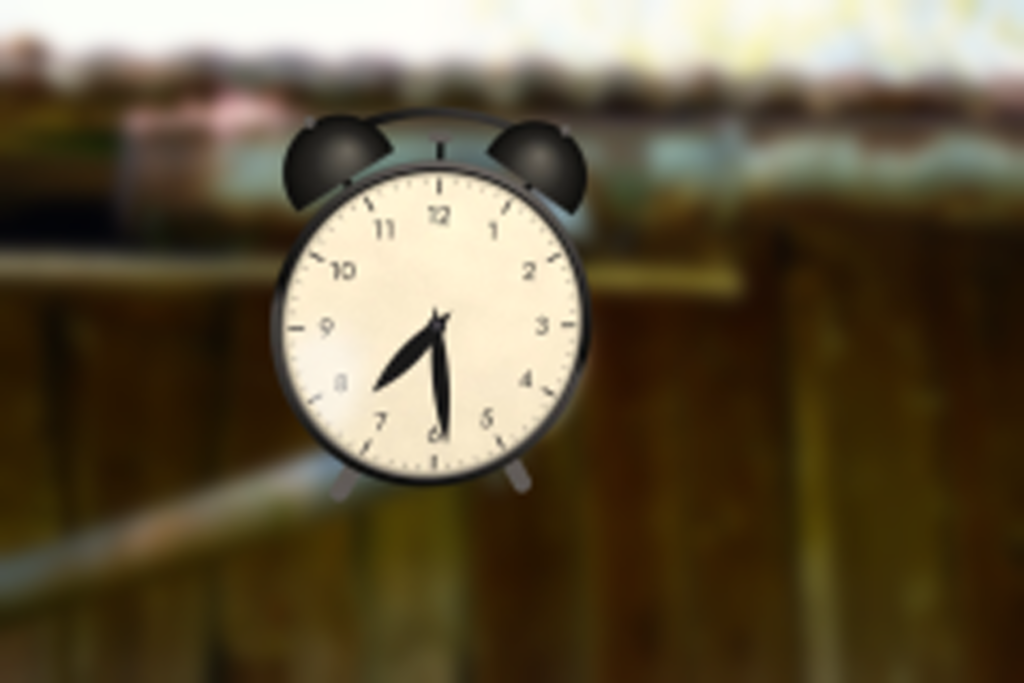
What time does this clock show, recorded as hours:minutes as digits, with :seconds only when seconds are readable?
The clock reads 7:29
